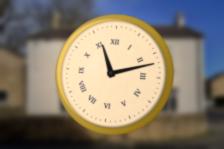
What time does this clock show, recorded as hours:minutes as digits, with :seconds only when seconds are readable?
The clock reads 11:12
